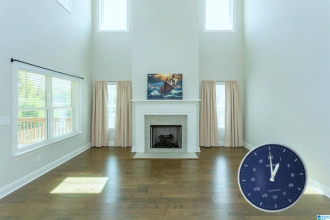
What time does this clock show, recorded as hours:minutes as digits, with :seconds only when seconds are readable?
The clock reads 1:00
